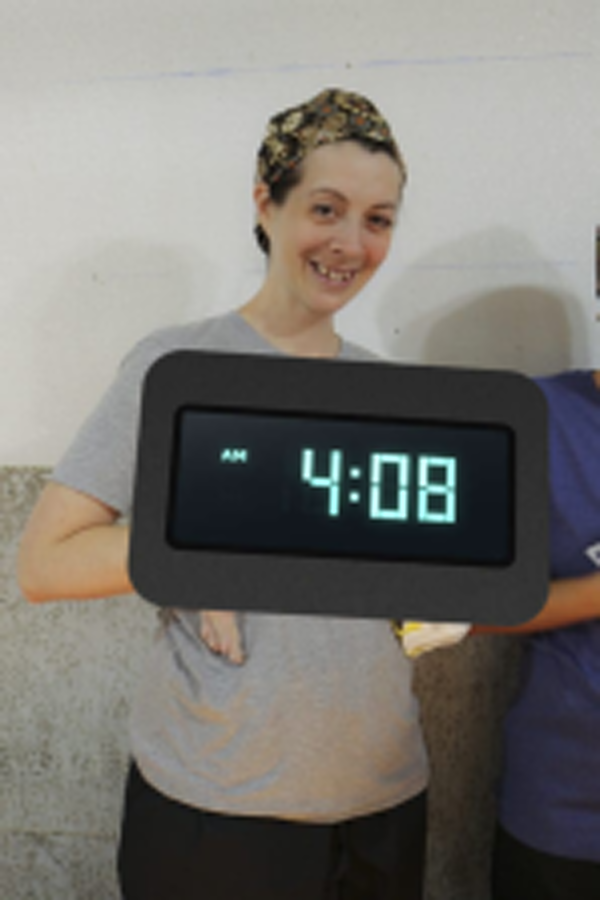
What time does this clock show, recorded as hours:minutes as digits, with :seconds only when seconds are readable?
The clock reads 4:08
